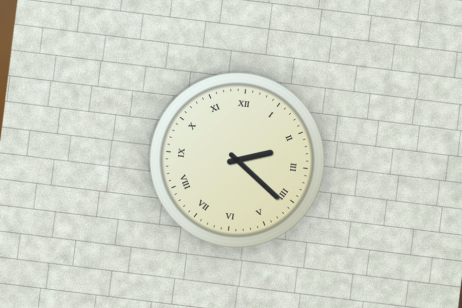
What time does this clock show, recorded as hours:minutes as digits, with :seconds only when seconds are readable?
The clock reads 2:21
